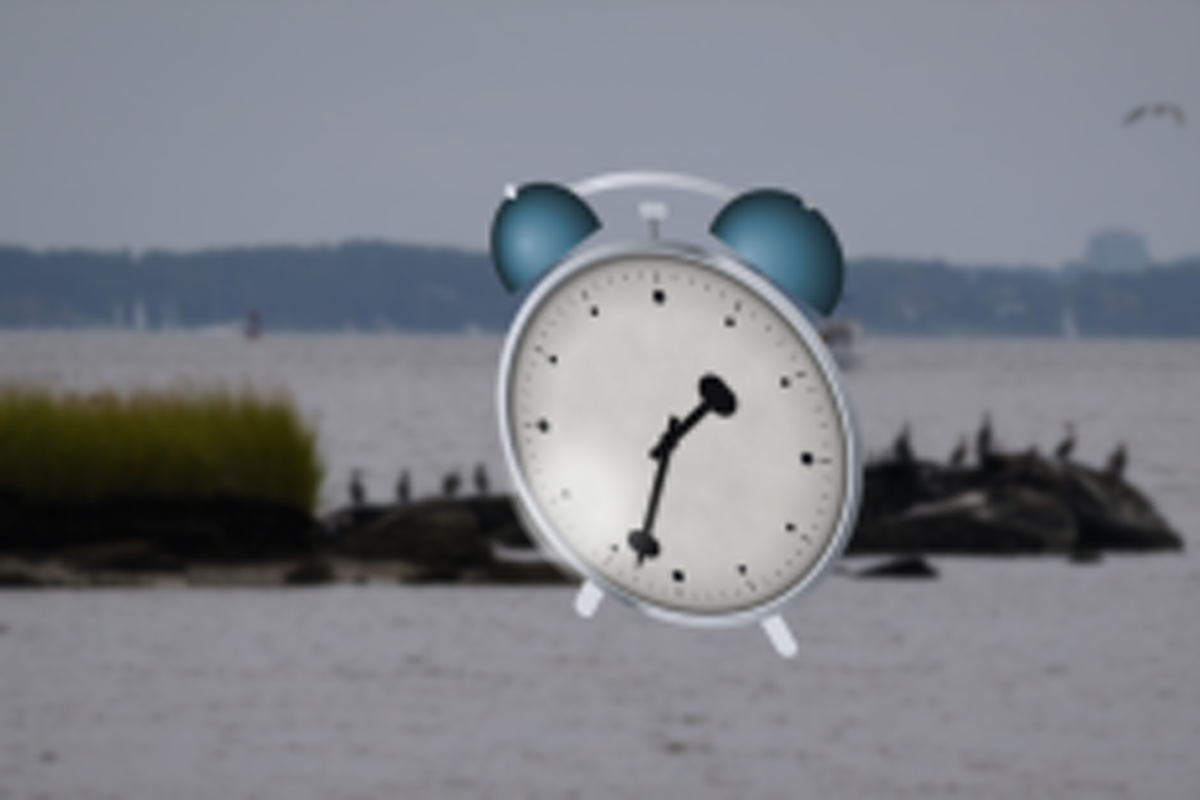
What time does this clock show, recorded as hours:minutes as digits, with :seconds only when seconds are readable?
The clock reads 1:33
